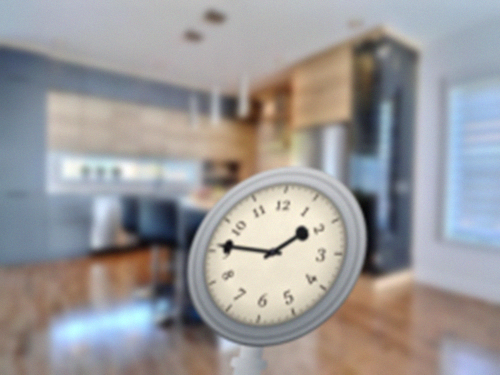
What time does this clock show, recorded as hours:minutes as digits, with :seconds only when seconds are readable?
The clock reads 1:46
